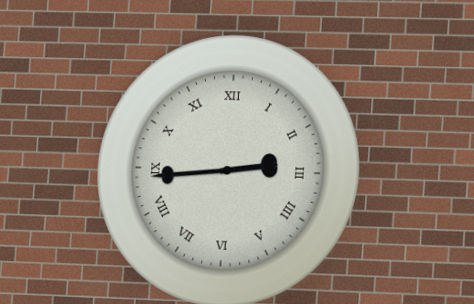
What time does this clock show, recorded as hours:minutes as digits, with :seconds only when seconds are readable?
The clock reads 2:44
